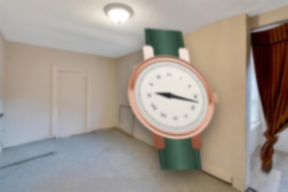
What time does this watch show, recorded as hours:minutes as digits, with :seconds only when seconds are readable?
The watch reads 9:17
